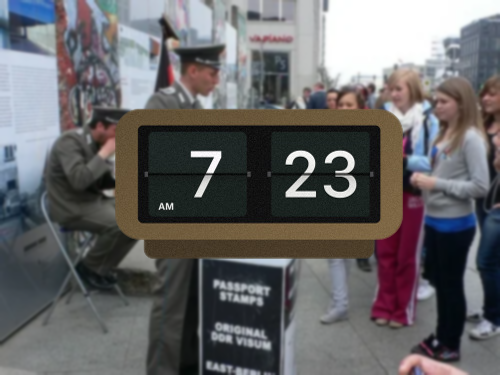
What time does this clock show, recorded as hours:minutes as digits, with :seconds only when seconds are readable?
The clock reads 7:23
